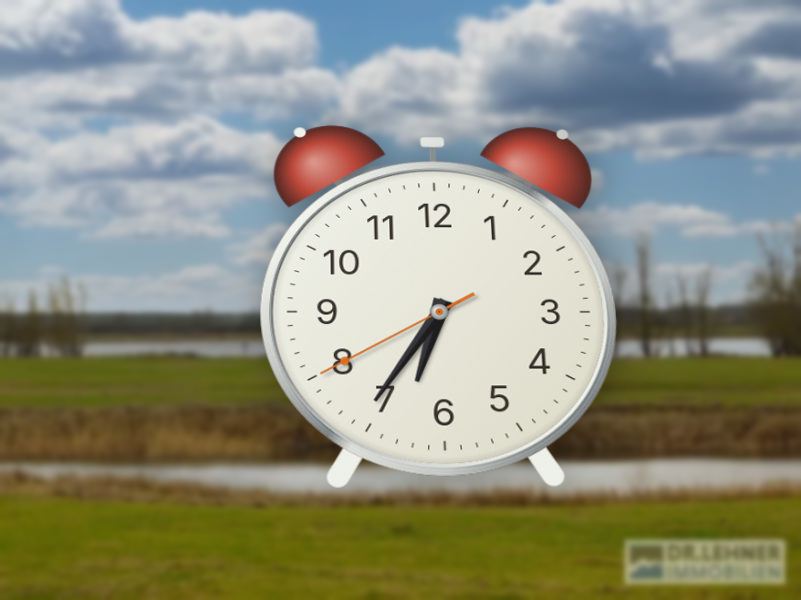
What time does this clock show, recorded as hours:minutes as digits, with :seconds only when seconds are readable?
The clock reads 6:35:40
